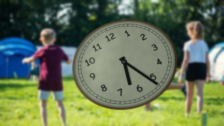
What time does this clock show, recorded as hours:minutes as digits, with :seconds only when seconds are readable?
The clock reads 6:26
